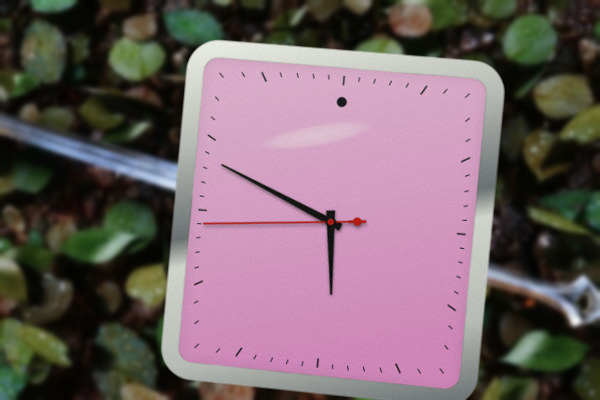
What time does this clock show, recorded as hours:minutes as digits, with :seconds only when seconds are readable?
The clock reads 5:48:44
